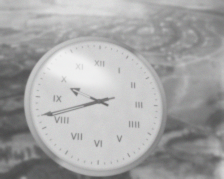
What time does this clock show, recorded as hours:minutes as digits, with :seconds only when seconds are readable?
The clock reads 9:41:42
